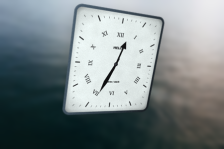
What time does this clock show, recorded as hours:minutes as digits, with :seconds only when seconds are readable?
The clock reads 12:34
